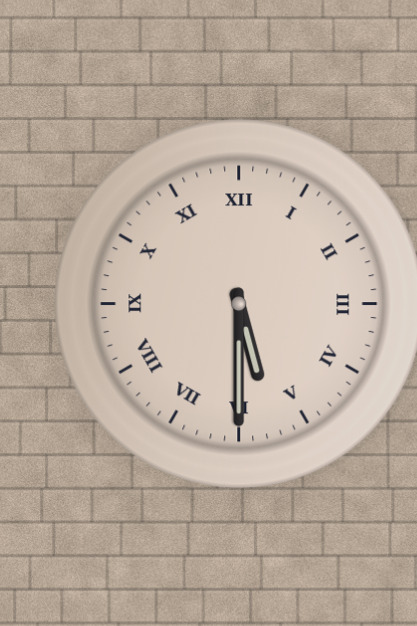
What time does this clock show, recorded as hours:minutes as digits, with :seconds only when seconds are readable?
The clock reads 5:30
